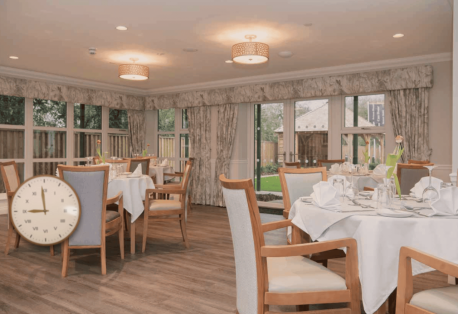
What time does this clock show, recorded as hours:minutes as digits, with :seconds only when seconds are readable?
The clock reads 8:59
